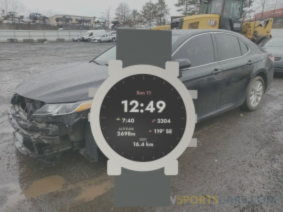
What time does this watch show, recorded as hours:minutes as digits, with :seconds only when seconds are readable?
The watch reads 12:49
